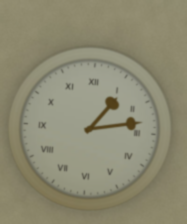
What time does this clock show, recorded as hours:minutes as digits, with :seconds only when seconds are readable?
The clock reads 1:13
